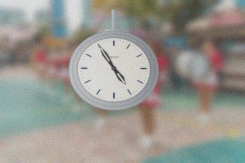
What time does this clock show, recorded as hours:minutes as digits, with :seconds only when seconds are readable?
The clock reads 4:55
